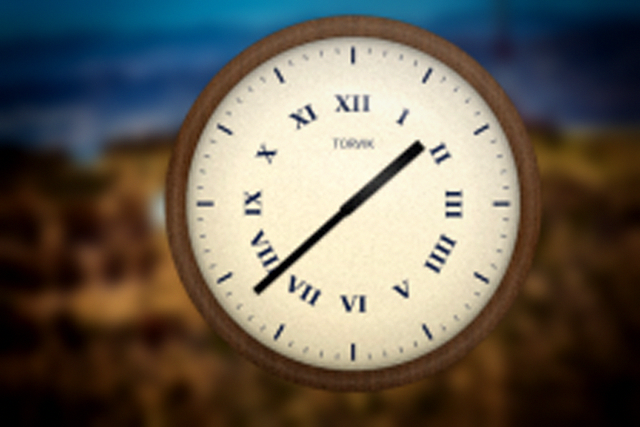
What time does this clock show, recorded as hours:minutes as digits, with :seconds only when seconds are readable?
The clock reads 1:38
